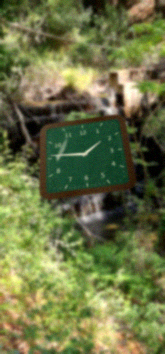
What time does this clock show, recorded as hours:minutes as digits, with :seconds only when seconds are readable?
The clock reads 1:46
